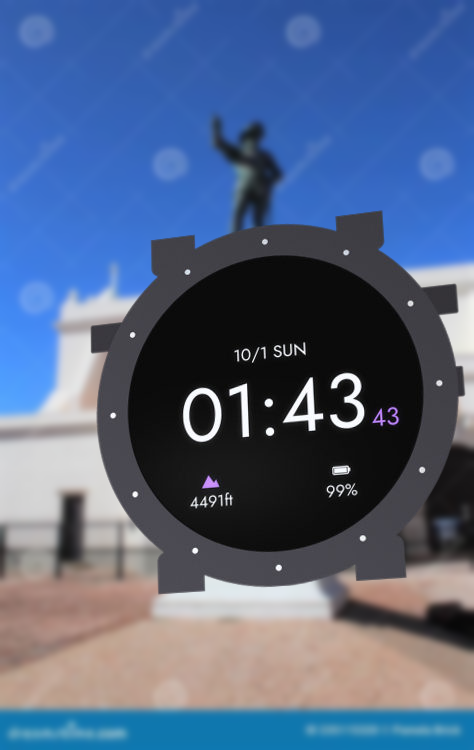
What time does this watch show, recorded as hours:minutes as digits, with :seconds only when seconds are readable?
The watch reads 1:43:43
